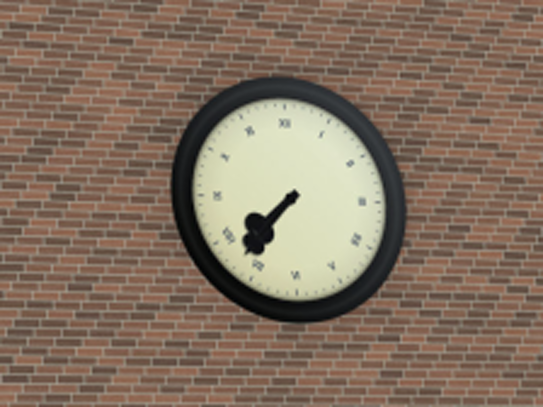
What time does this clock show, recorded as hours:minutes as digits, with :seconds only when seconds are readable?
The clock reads 7:37
